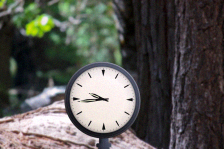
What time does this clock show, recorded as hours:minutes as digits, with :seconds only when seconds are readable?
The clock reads 9:44
